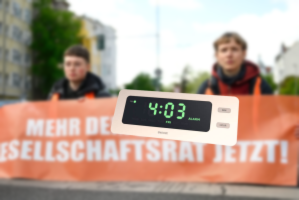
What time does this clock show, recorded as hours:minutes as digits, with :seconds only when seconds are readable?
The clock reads 4:03
